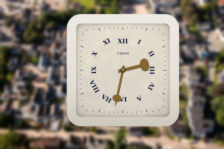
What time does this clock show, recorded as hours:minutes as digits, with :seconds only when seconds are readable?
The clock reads 2:32
